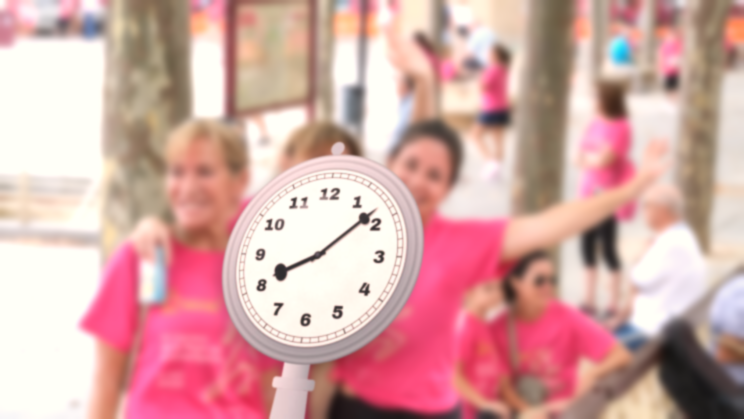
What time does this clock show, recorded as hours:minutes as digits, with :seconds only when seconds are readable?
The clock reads 8:08
